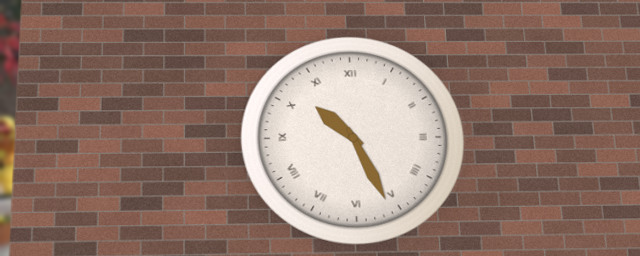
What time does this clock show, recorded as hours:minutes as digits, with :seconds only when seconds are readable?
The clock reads 10:26
